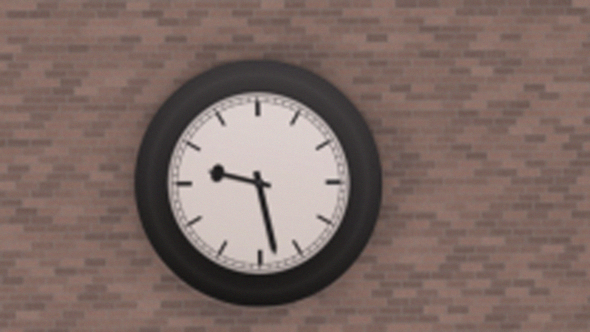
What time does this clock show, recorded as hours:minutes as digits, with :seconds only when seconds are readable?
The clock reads 9:28
